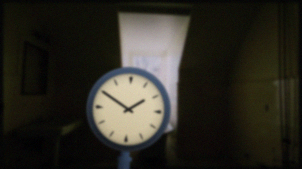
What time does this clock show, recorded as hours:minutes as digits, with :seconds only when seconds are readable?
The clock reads 1:50
